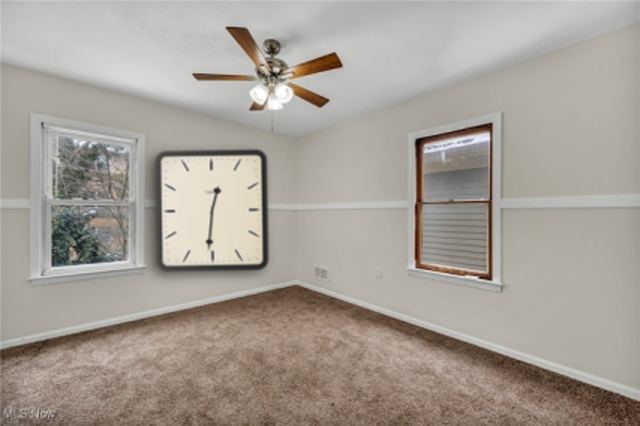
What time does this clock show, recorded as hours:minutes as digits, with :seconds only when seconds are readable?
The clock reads 12:31
